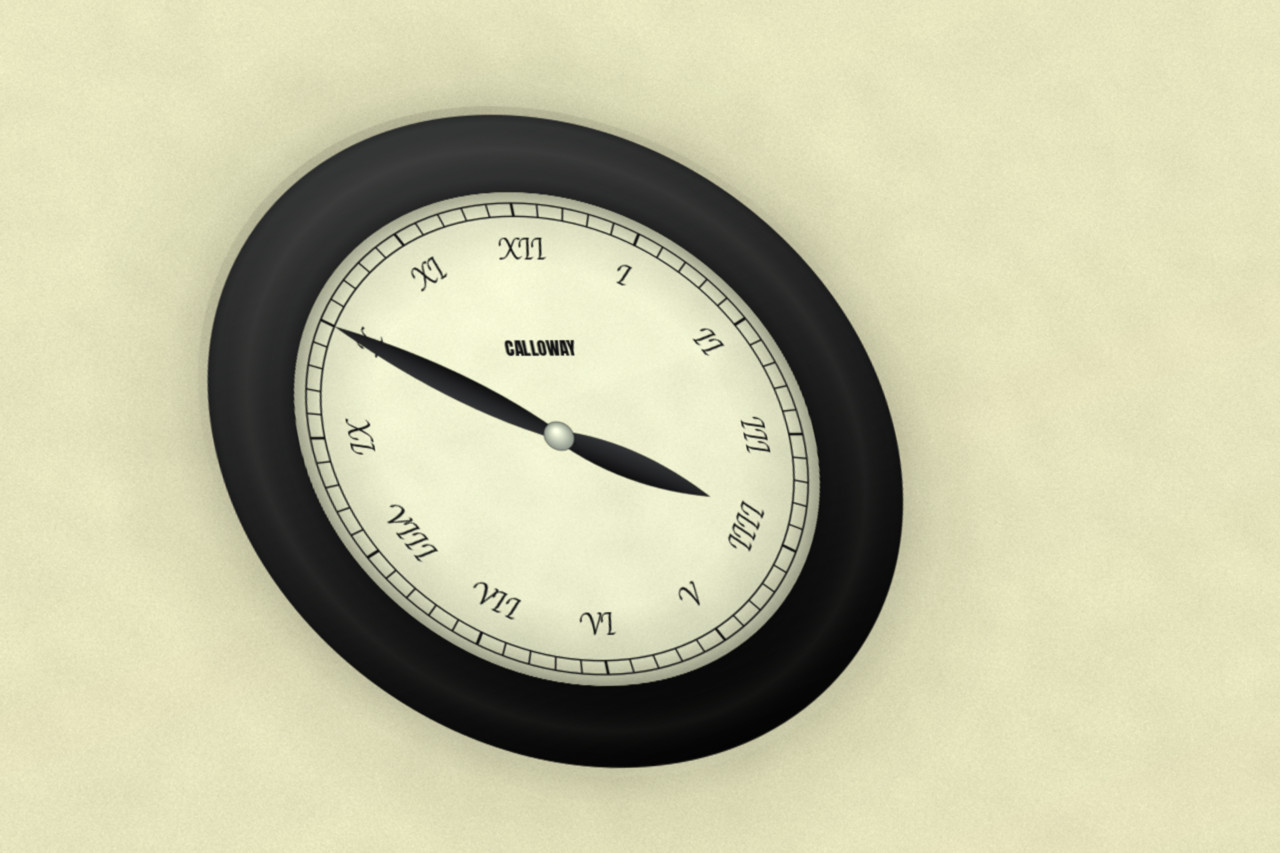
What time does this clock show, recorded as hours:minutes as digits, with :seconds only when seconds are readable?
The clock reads 3:50
